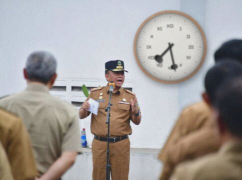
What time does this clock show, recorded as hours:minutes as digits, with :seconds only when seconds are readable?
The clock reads 7:28
